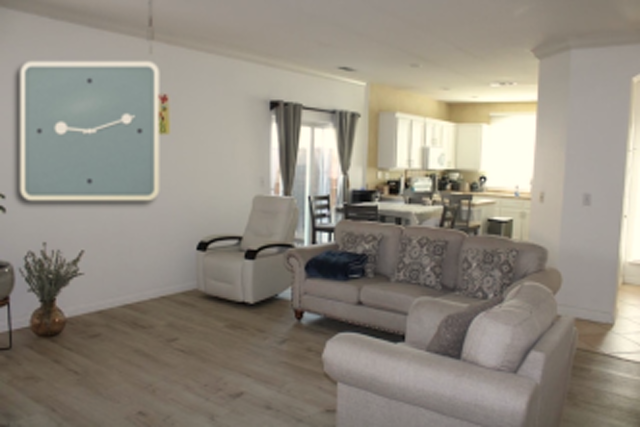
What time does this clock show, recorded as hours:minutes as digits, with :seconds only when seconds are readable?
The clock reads 9:12
